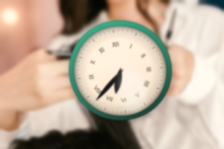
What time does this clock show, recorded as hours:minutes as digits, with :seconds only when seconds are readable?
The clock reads 6:38
